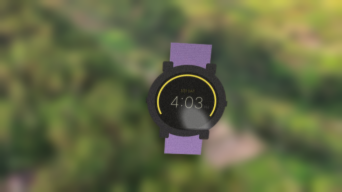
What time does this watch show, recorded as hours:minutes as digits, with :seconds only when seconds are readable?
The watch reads 4:03
